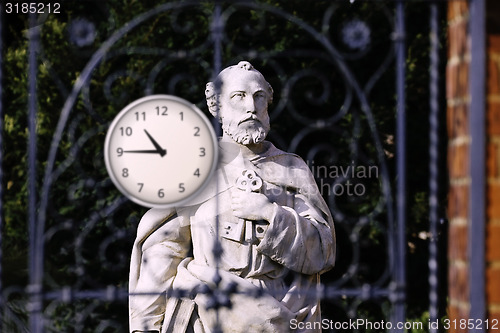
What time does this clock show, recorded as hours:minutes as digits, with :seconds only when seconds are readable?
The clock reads 10:45
